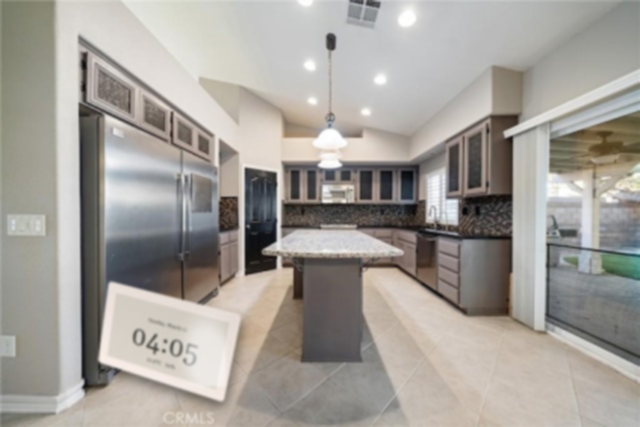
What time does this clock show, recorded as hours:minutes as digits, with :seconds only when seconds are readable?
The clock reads 4:05
